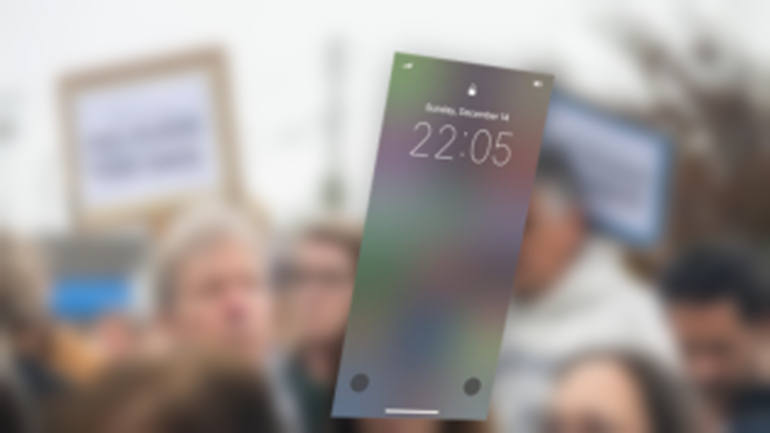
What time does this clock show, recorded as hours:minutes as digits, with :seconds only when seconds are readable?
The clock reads 22:05
